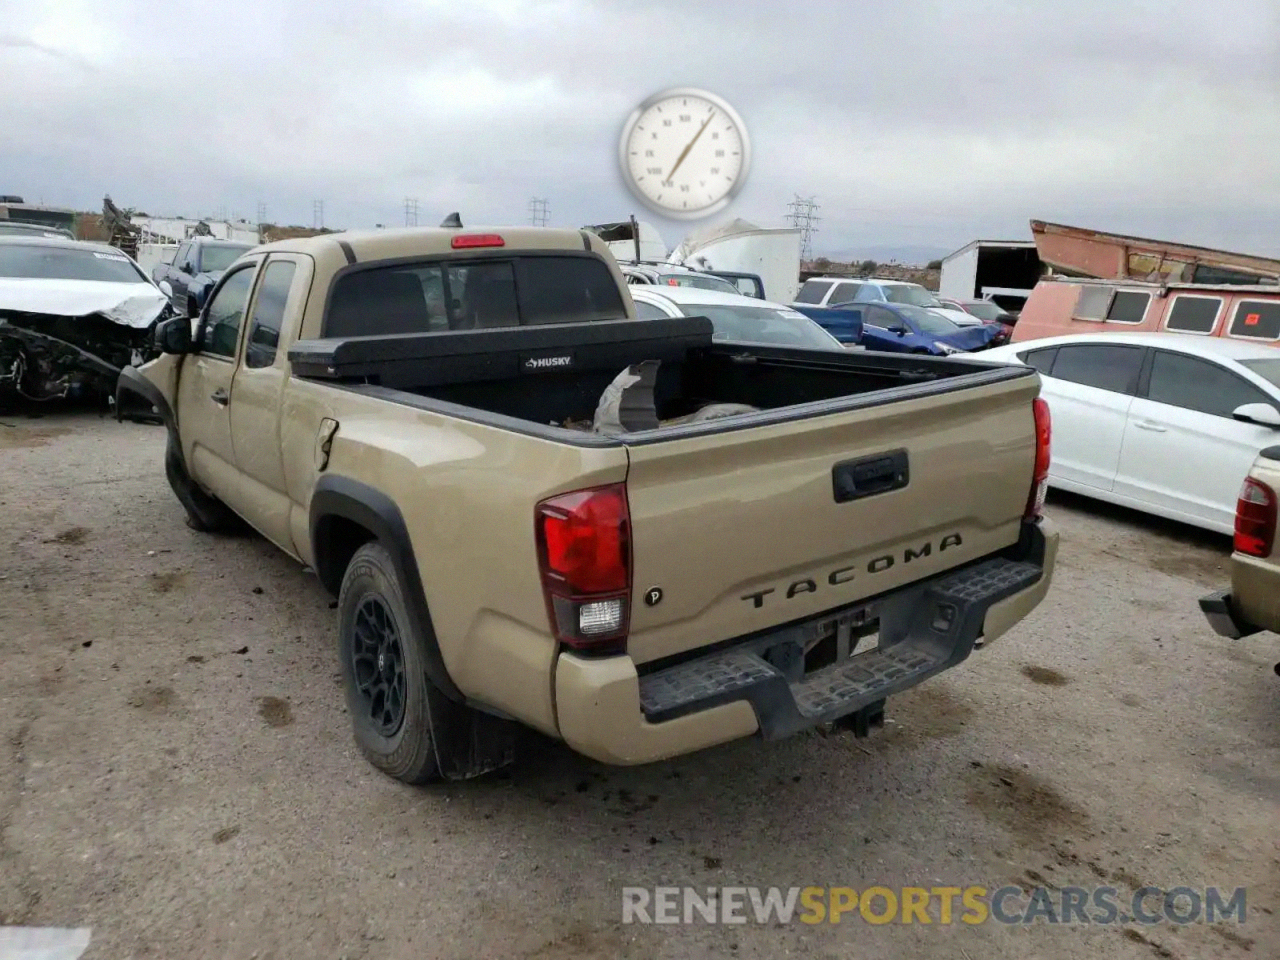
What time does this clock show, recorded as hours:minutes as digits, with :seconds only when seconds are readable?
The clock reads 7:06
